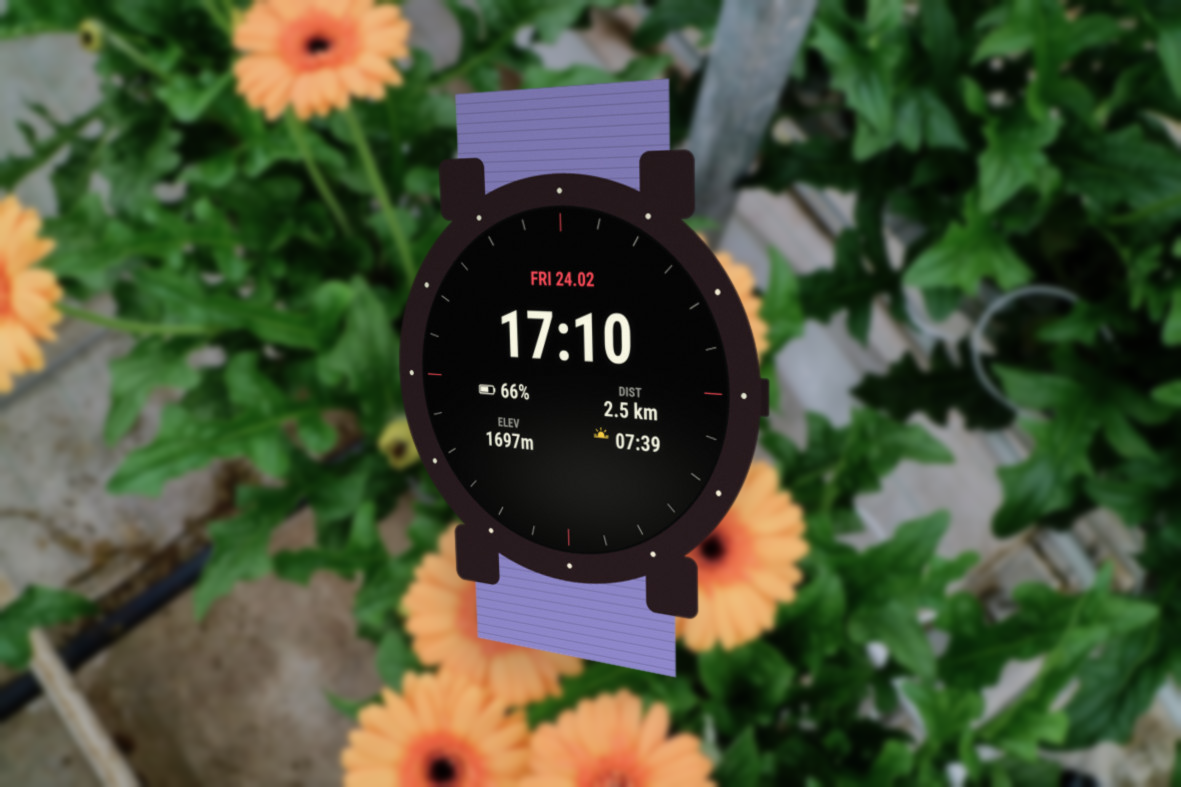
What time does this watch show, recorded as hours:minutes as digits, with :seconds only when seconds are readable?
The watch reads 17:10
